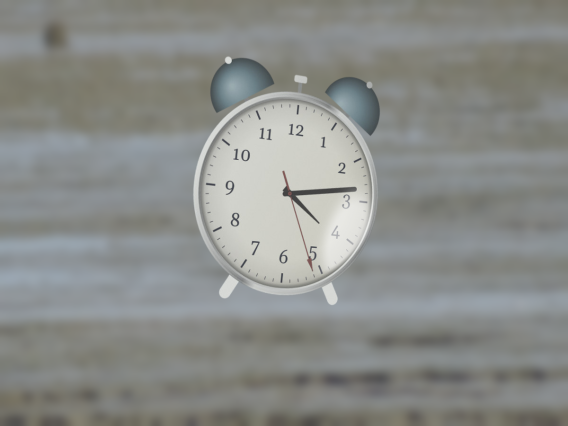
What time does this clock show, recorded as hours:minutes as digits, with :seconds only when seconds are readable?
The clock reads 4:13:26
